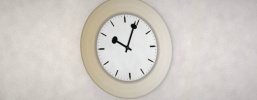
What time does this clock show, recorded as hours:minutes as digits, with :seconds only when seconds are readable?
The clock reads 10:04
